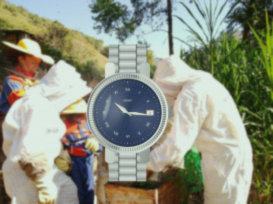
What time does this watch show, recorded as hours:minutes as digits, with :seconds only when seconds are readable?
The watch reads 10:16
